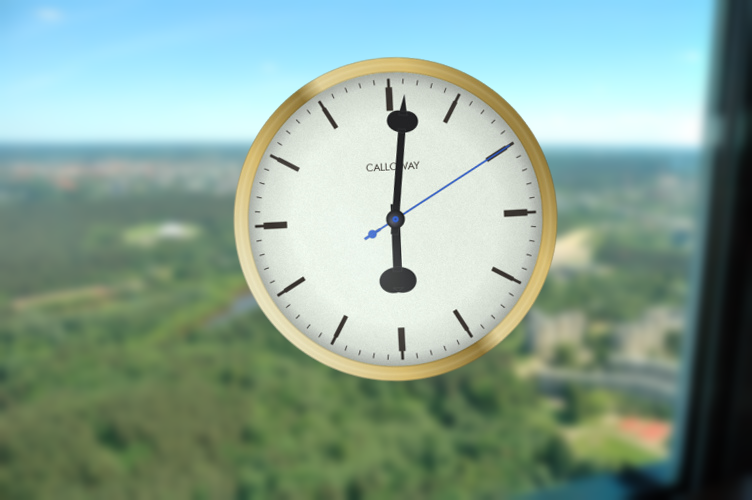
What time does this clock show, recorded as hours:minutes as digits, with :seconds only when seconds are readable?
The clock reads 6:01:10
